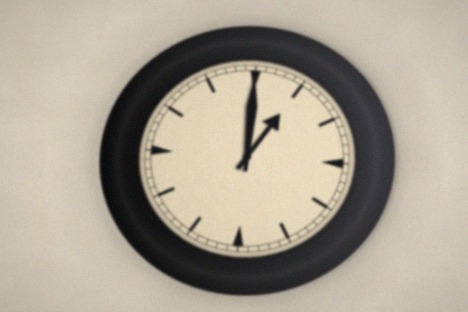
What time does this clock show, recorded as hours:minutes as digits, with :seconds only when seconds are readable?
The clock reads 1:00
